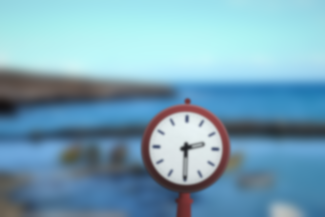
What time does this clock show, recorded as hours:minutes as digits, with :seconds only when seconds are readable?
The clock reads 2:30
